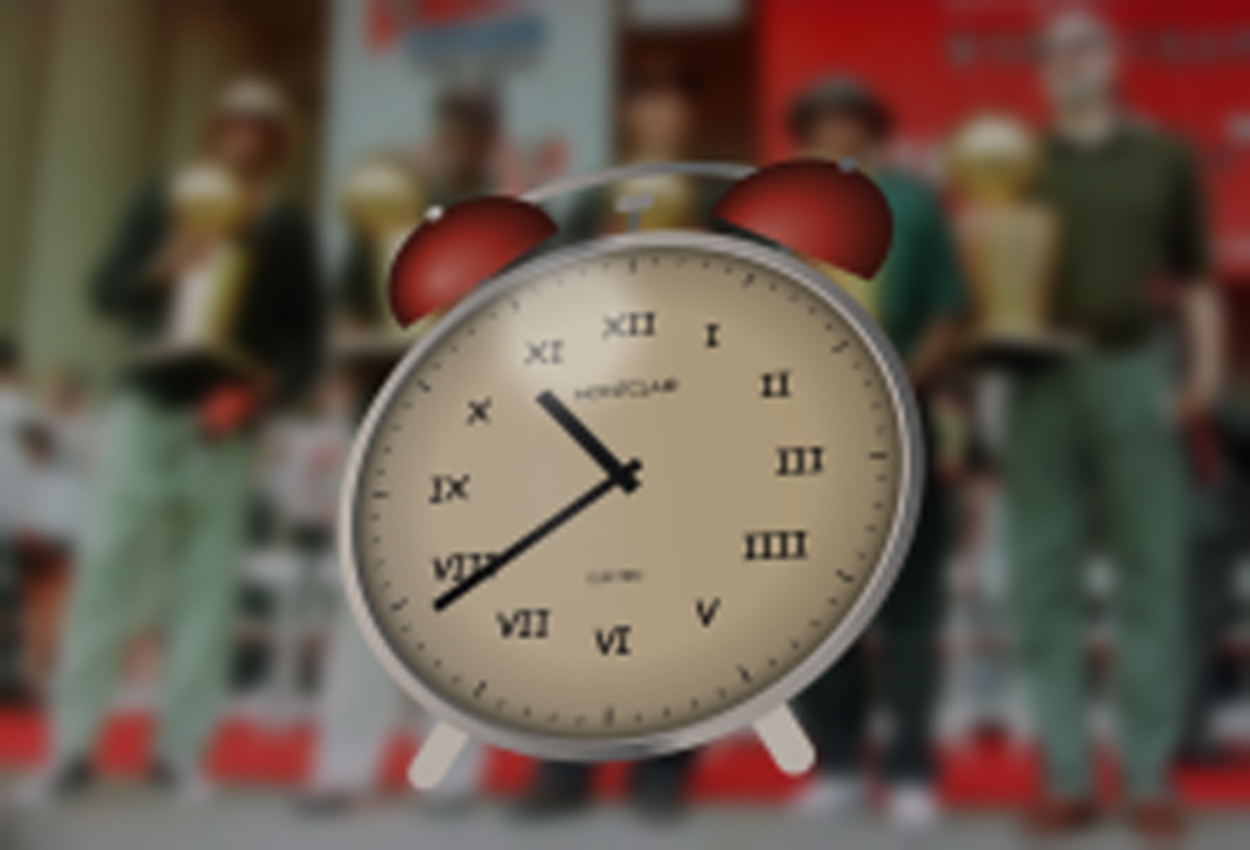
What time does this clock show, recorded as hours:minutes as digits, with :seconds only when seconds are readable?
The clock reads 10:39
